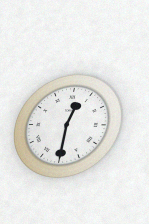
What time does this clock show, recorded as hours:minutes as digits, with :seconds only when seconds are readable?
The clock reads 12:30
